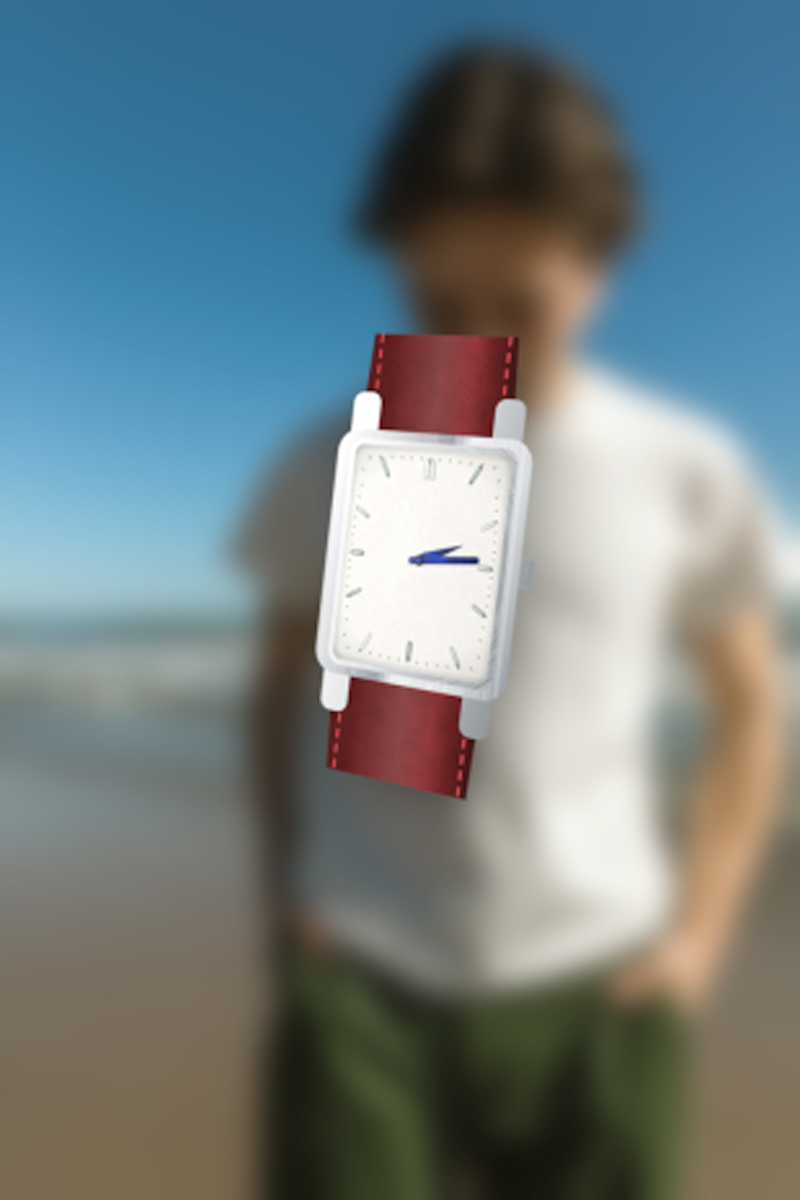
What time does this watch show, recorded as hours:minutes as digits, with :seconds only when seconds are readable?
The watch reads 2:14
